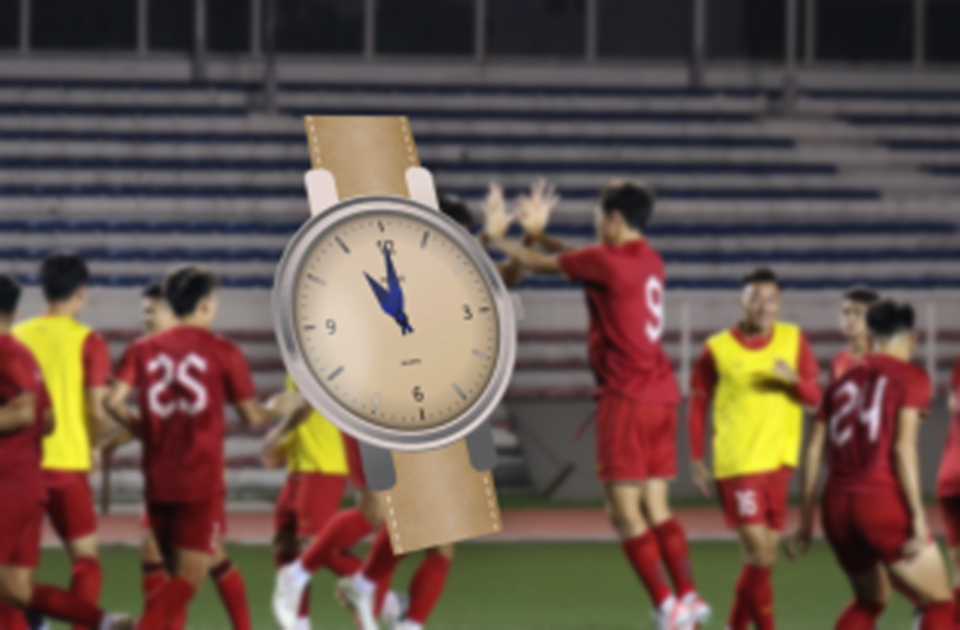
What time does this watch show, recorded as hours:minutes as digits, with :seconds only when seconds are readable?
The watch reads 11:00
